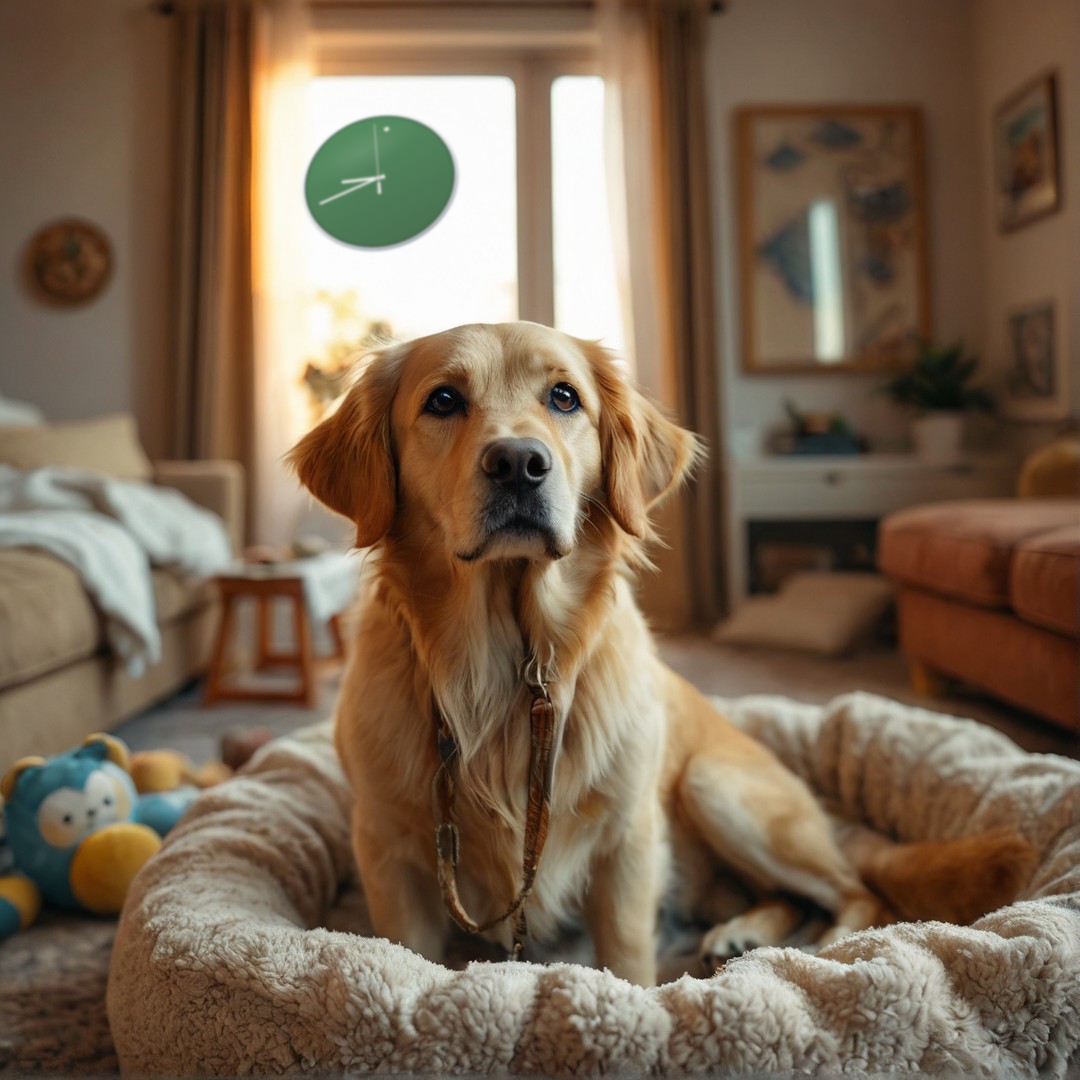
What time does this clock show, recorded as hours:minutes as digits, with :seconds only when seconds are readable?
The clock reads 8:39:58
